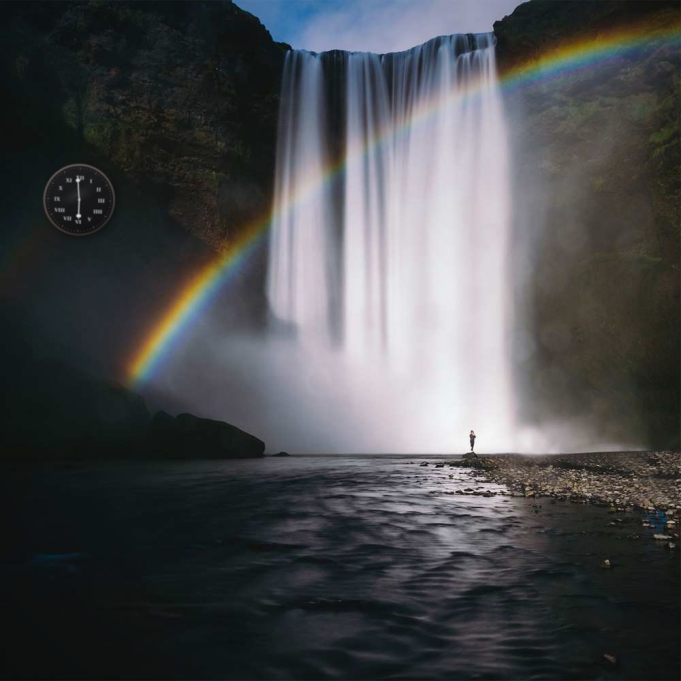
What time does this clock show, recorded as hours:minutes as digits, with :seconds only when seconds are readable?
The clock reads 5:59
